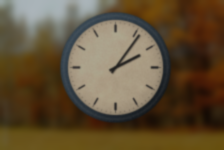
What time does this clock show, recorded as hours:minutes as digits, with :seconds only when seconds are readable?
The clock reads 2:06
